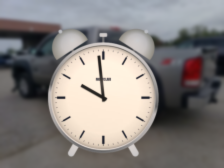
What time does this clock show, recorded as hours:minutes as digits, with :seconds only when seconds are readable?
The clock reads 9:59
